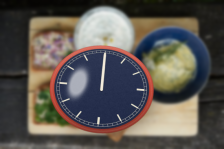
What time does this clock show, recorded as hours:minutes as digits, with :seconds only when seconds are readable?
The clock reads 12:00
